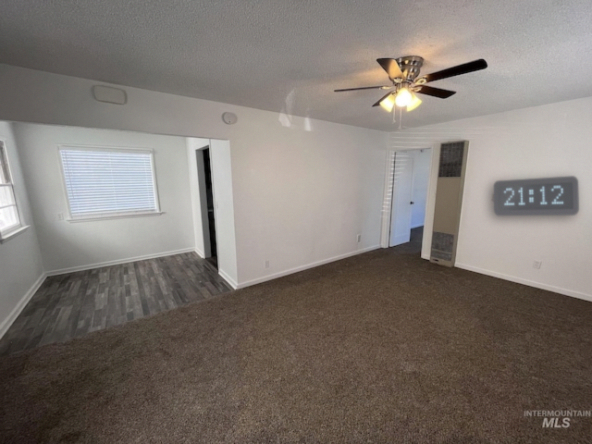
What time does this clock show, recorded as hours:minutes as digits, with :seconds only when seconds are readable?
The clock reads 21:12
